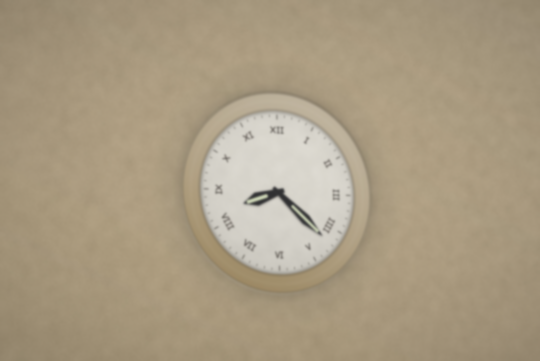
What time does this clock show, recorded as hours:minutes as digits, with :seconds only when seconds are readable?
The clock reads 8:22
